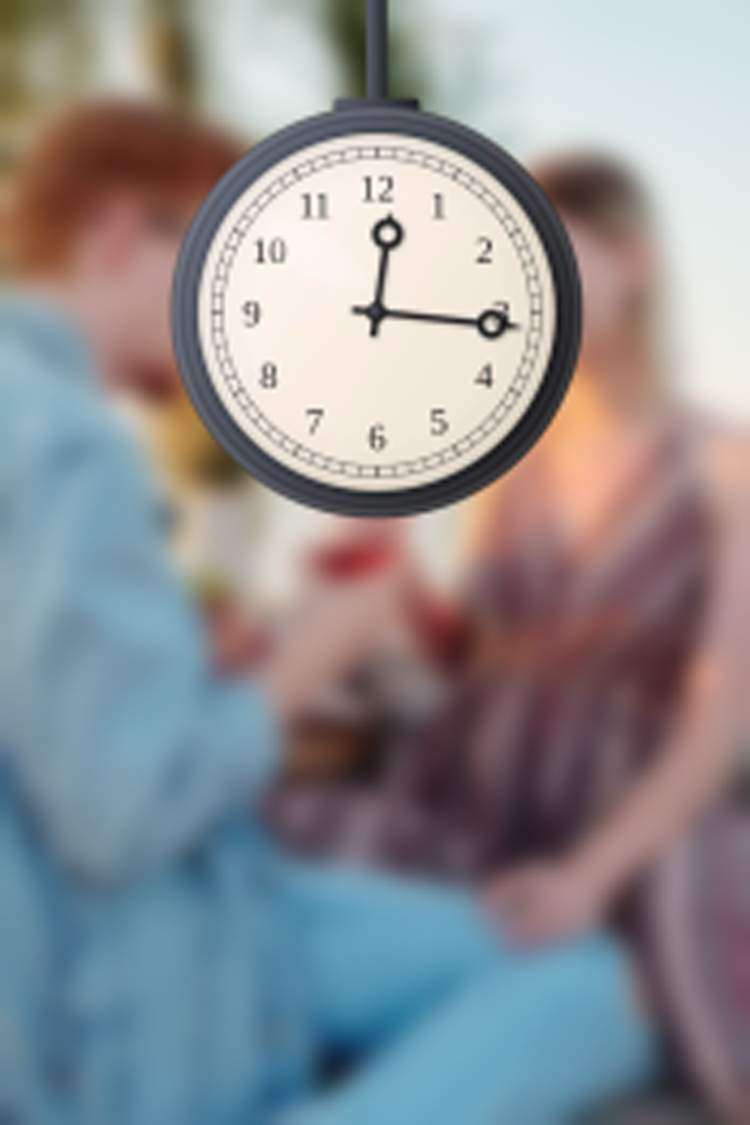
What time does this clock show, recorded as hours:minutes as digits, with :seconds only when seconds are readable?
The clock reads 12:16
